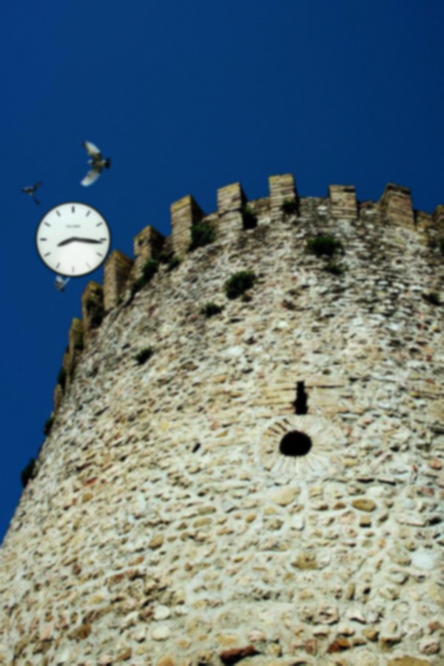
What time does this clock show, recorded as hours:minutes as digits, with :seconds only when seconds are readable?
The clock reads 8:16
